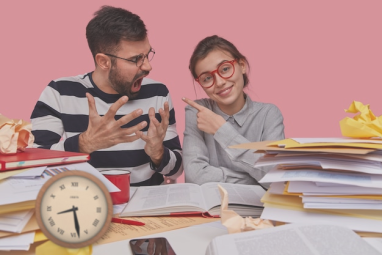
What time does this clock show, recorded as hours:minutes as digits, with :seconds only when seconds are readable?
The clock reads 8:28
